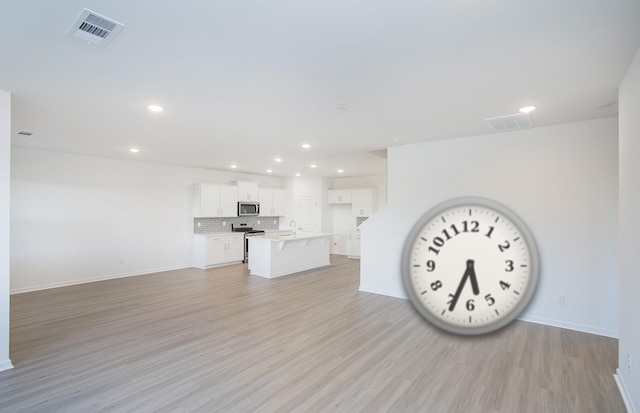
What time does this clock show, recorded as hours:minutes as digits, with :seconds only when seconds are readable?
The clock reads 5:34
